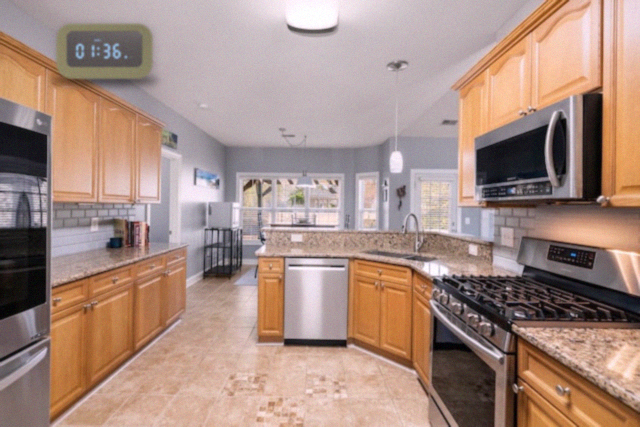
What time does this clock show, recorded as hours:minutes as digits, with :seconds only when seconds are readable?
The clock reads 1:36
